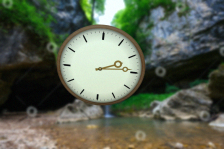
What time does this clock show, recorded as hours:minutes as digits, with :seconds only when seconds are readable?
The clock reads 2:14
